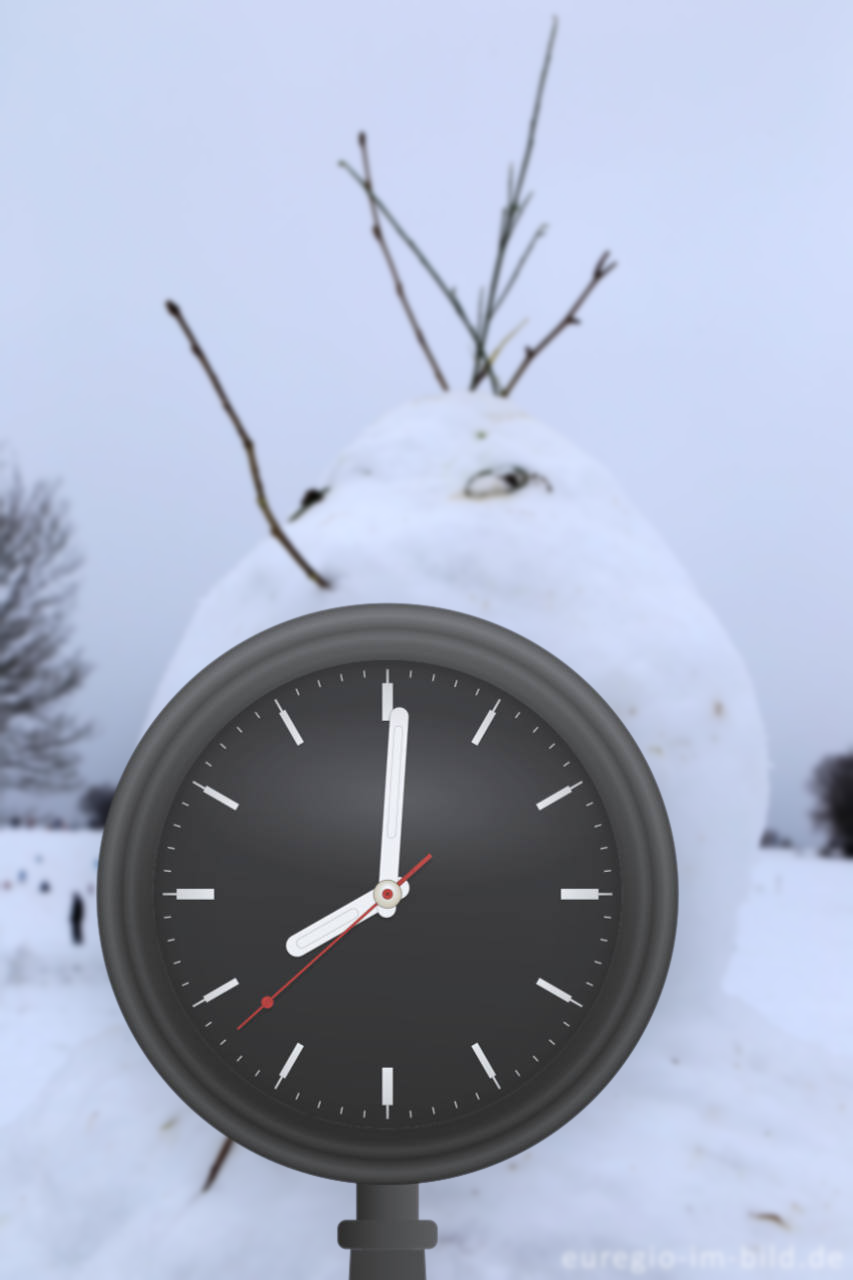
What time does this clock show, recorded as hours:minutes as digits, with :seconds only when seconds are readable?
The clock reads 8:00:38
